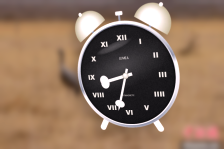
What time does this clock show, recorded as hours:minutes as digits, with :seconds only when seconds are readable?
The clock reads 8:33
